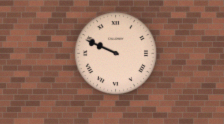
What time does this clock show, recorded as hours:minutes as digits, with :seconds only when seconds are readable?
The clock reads 9:49
